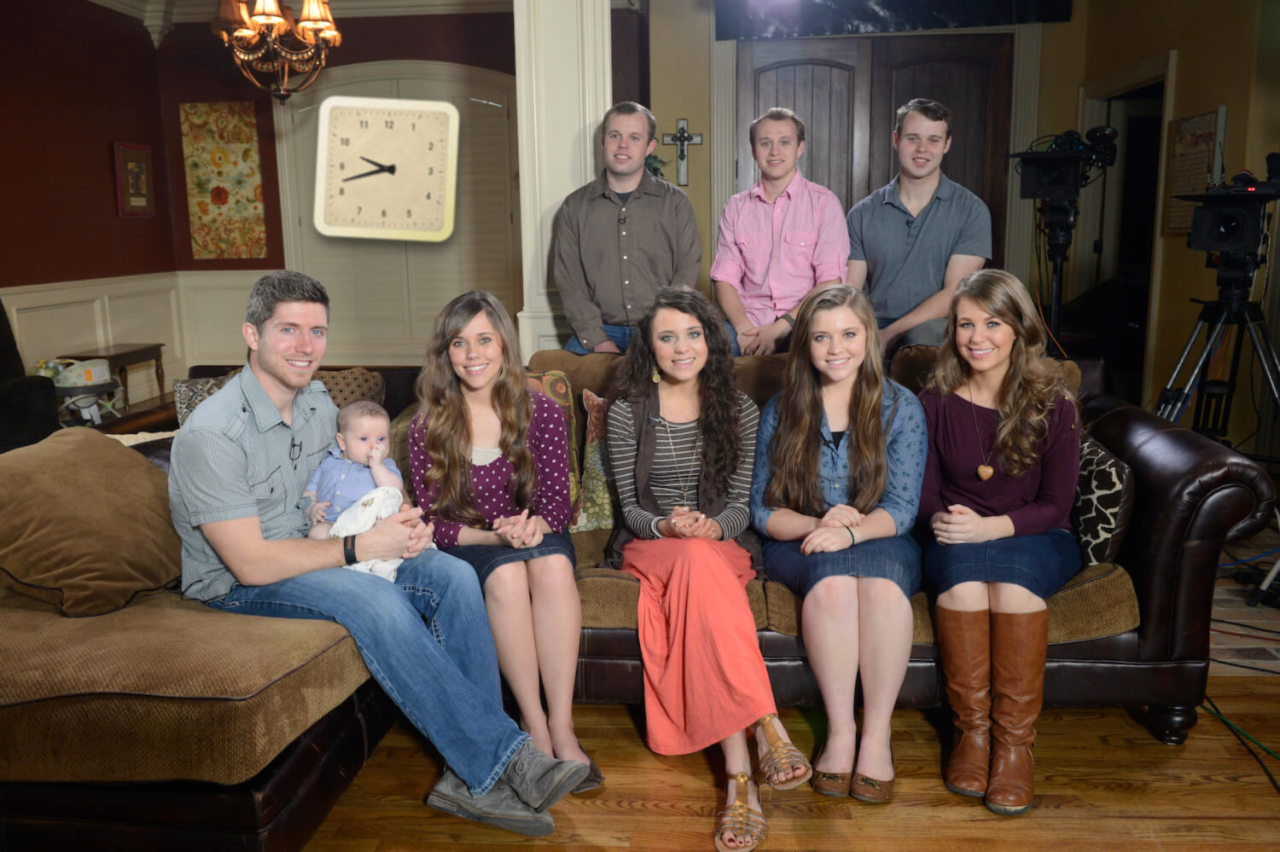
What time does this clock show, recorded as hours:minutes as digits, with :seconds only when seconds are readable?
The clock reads 9:42
